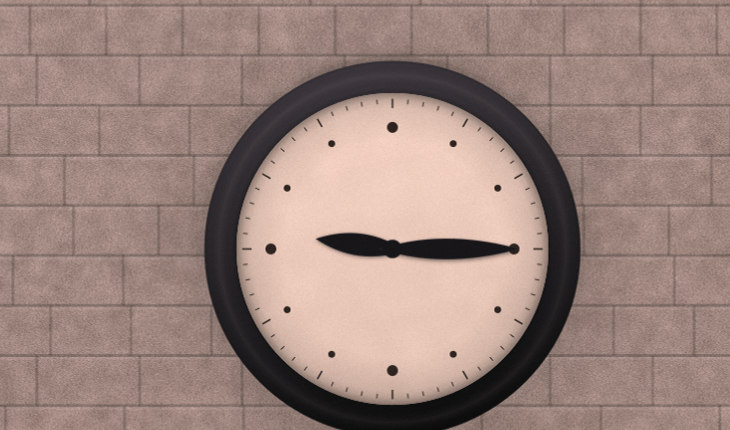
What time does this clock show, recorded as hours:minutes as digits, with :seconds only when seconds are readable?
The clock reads 9:15
